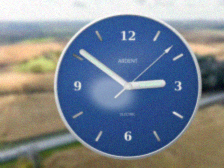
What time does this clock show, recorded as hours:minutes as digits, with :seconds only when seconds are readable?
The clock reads 2:51:08
